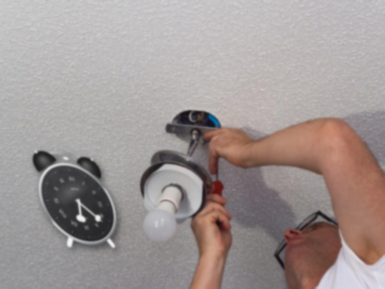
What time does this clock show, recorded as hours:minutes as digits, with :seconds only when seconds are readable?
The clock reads 6:22
